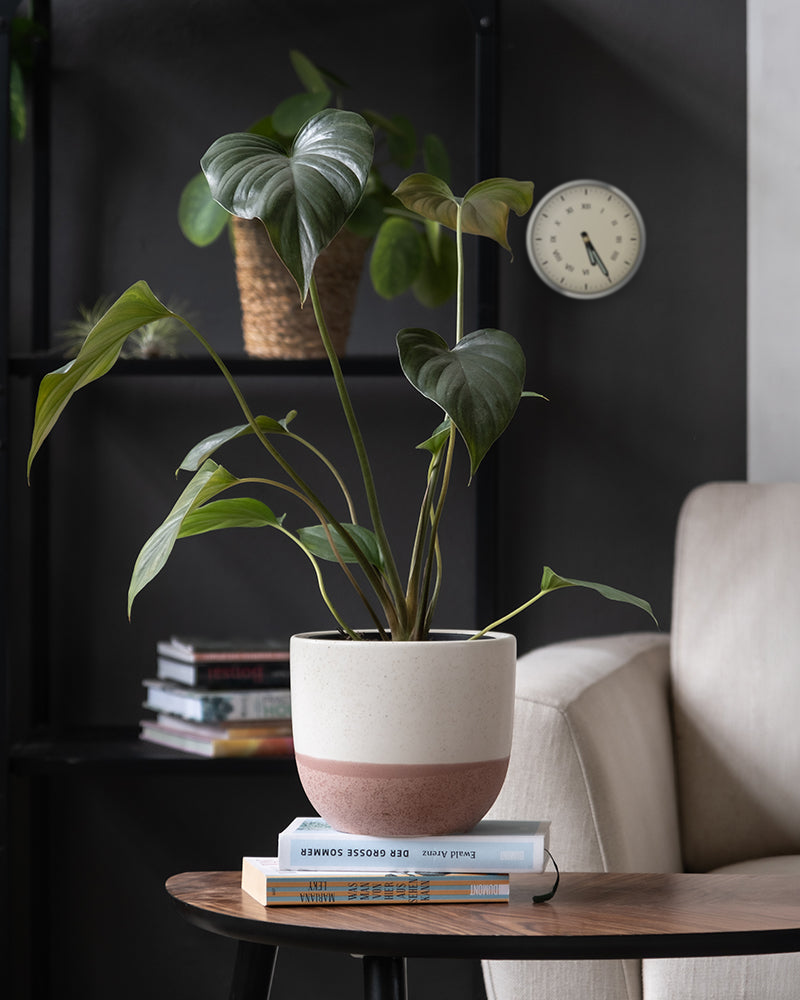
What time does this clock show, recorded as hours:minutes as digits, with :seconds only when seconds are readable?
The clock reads 5:25
